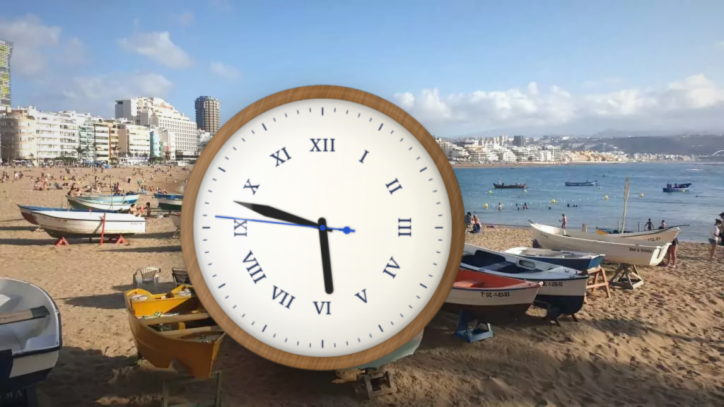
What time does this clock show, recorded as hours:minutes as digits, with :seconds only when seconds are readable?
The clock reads 5:47:46
